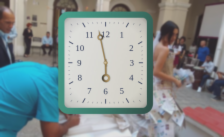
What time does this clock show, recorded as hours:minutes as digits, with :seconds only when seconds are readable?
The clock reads 5:58
